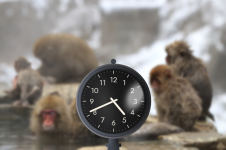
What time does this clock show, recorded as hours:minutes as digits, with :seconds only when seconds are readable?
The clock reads 4:41
